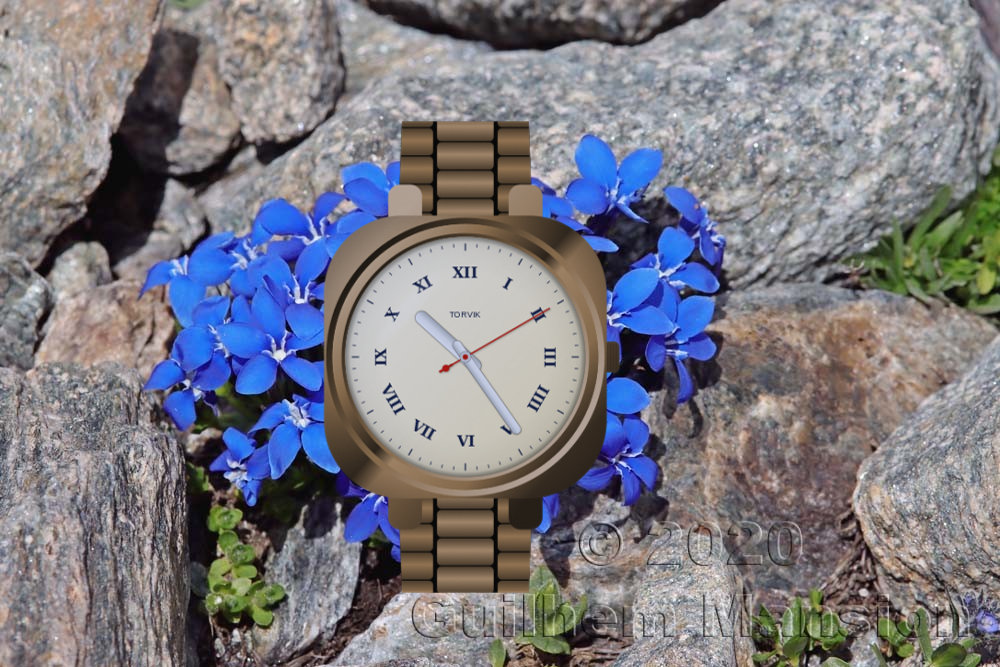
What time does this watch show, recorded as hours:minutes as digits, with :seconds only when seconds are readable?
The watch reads 10:24:10
